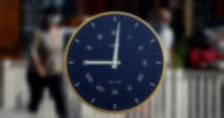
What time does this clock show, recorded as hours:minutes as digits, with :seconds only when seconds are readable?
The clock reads 9:01
